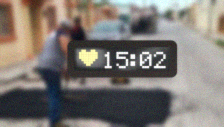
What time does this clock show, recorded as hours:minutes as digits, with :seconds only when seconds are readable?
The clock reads 15:02
